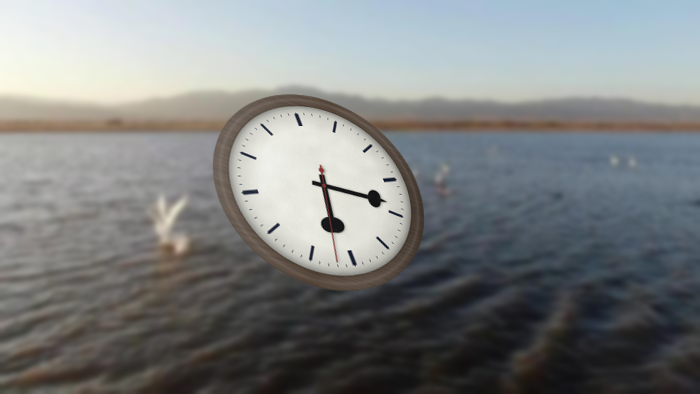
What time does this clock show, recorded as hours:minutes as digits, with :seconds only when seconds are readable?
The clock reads 6:18:32
